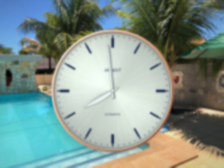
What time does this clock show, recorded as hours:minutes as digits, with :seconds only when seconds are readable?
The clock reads 7:59
